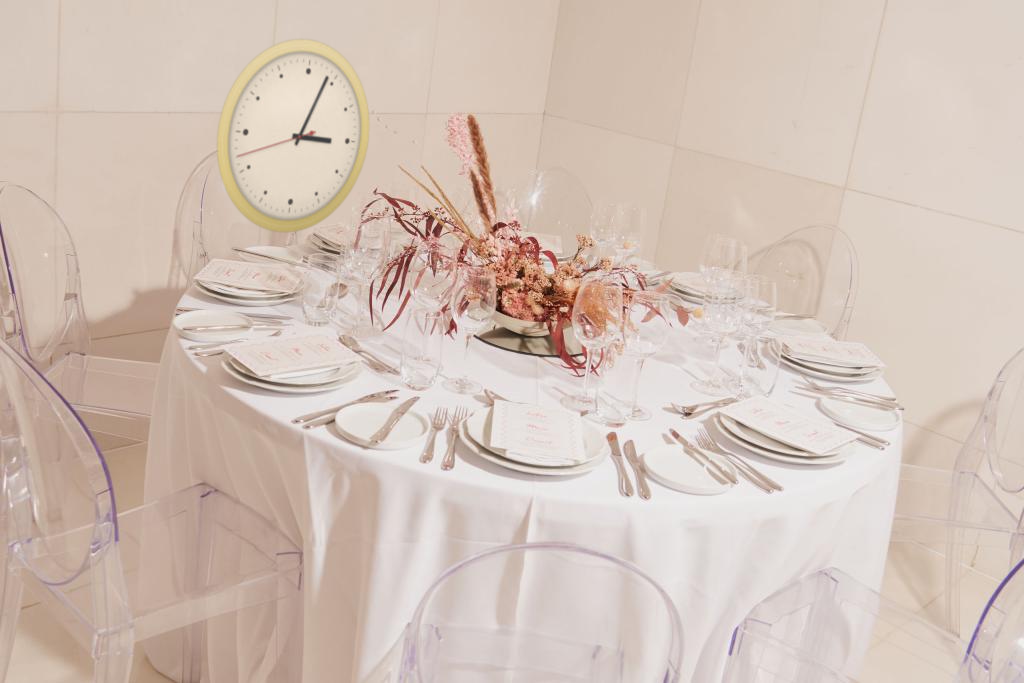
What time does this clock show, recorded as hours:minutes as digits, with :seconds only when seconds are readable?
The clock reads 3:03:42
